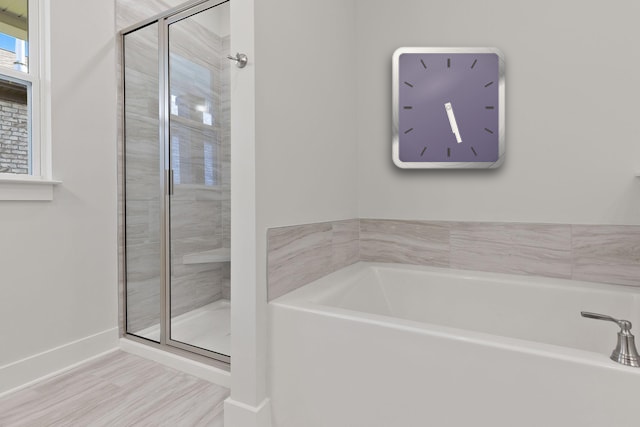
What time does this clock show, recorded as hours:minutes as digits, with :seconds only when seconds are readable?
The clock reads 5:27
